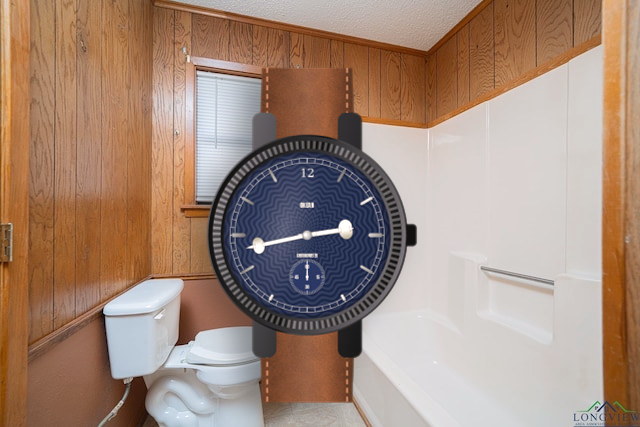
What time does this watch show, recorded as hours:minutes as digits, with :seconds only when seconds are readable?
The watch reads 2:43
